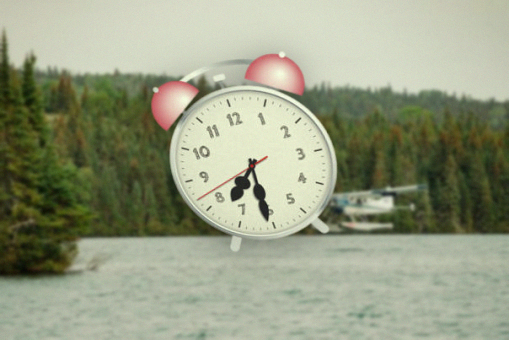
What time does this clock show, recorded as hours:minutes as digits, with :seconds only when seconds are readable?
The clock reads 7:30:42
